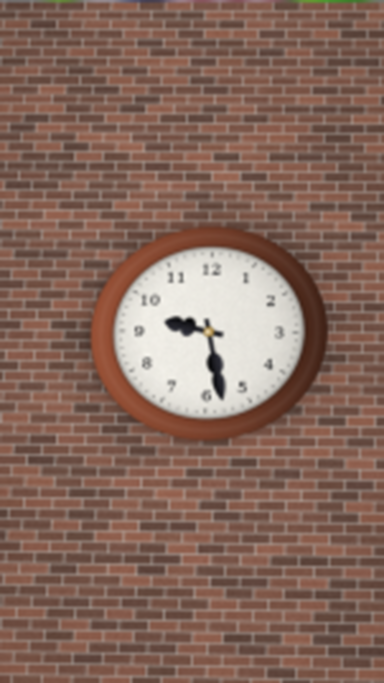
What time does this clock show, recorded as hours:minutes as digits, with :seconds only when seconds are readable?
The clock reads 9:28
